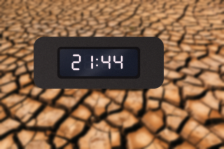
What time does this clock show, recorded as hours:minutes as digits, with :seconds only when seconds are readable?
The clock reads 21:44
